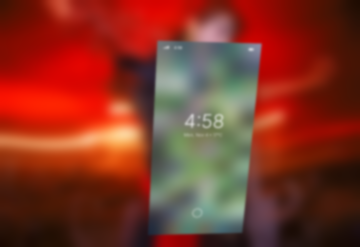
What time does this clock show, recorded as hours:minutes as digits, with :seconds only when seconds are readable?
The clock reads 4:58
